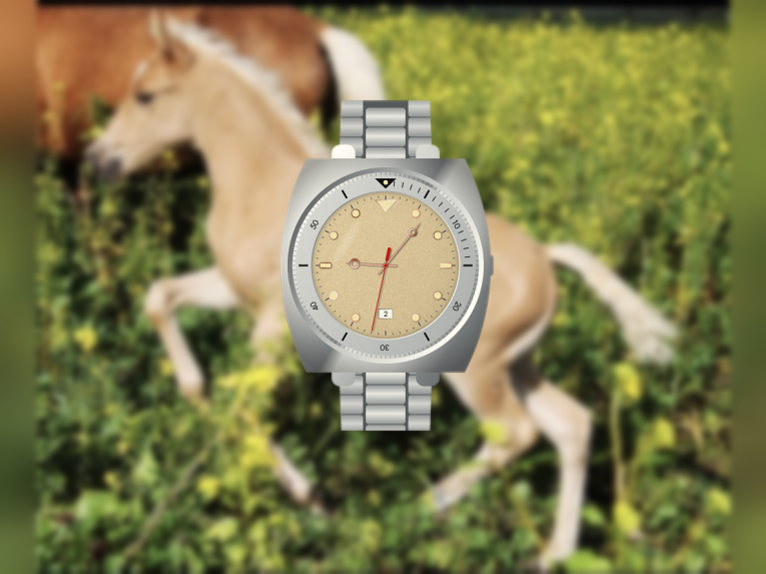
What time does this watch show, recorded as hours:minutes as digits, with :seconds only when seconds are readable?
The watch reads 9:06:32
